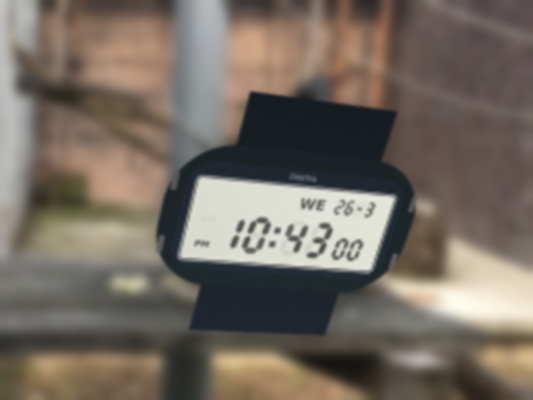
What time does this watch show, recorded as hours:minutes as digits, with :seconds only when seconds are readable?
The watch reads 10:43:00
